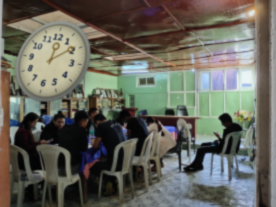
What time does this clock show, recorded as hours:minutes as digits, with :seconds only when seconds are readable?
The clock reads 12:09
